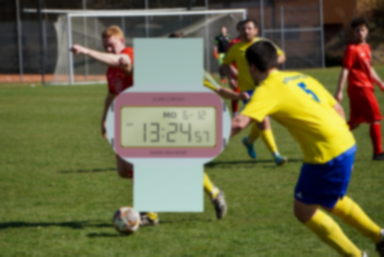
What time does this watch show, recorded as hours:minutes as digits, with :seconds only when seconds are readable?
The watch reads 13:24
